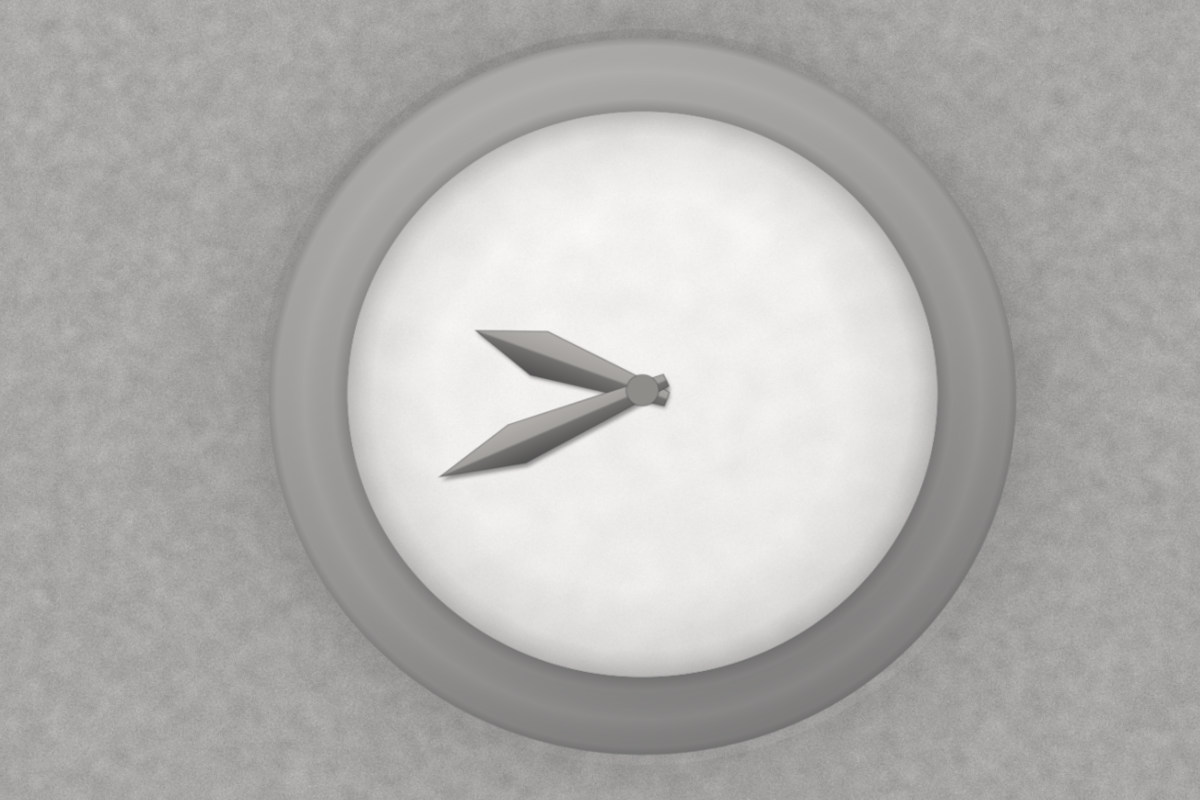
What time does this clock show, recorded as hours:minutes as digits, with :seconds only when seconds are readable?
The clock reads 9:41
